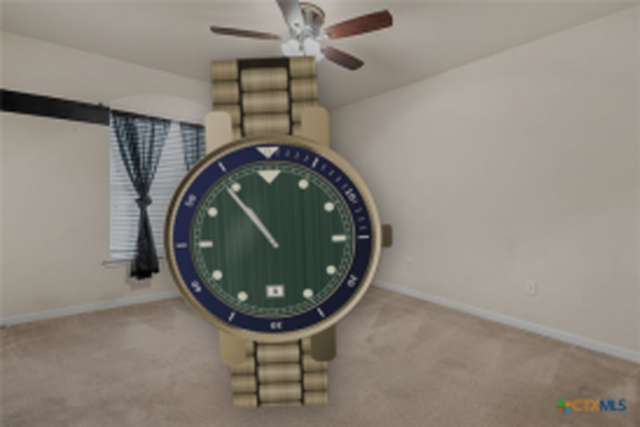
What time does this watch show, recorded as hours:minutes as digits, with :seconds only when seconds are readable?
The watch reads 10:54
